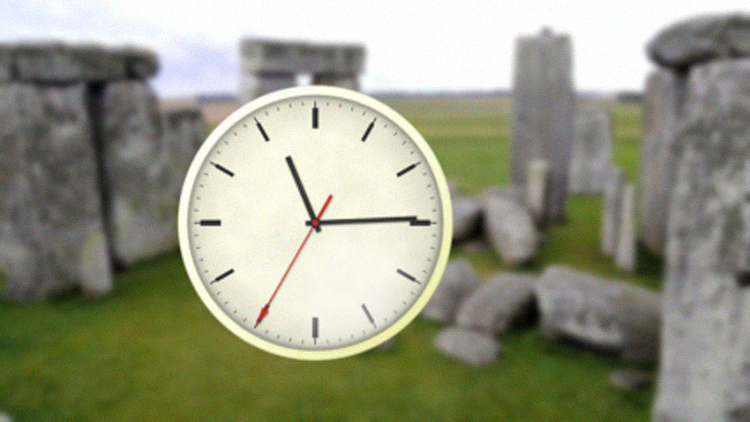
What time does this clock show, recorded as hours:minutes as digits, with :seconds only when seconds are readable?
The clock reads 11:14:35
